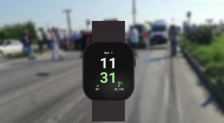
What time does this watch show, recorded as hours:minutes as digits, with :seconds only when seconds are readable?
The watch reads 11:31
